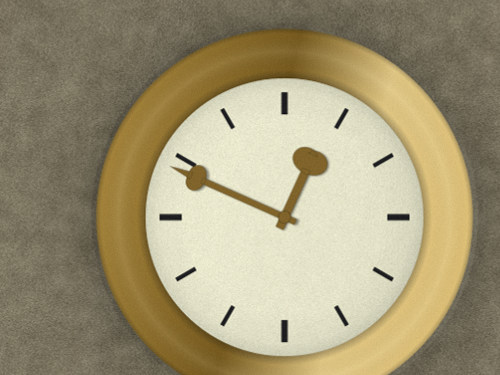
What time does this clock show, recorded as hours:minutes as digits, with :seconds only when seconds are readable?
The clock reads 12:49
